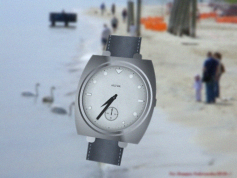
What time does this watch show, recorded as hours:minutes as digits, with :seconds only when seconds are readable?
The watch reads 7:35
